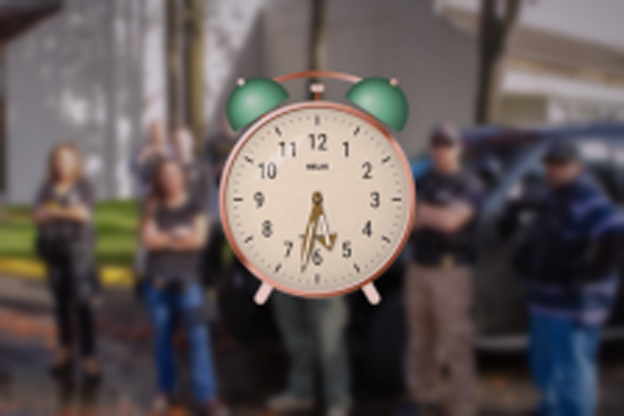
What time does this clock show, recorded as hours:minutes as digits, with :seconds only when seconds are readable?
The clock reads 5:32
